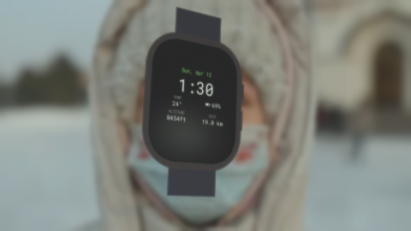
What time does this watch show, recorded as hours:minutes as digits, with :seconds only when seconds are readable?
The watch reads 1:30
